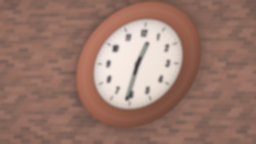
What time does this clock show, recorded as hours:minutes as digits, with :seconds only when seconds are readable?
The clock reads 12:31
